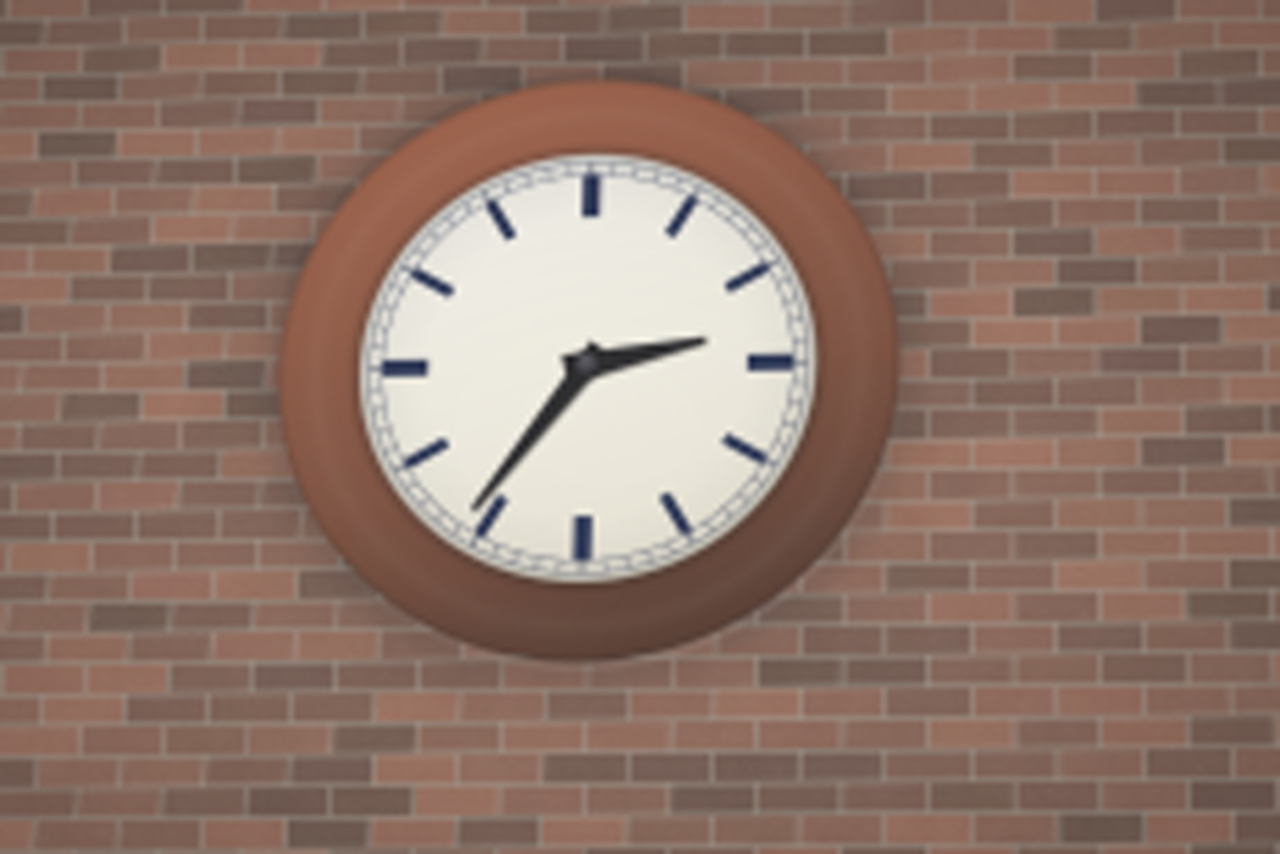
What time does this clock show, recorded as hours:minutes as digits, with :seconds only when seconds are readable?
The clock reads 2:36
